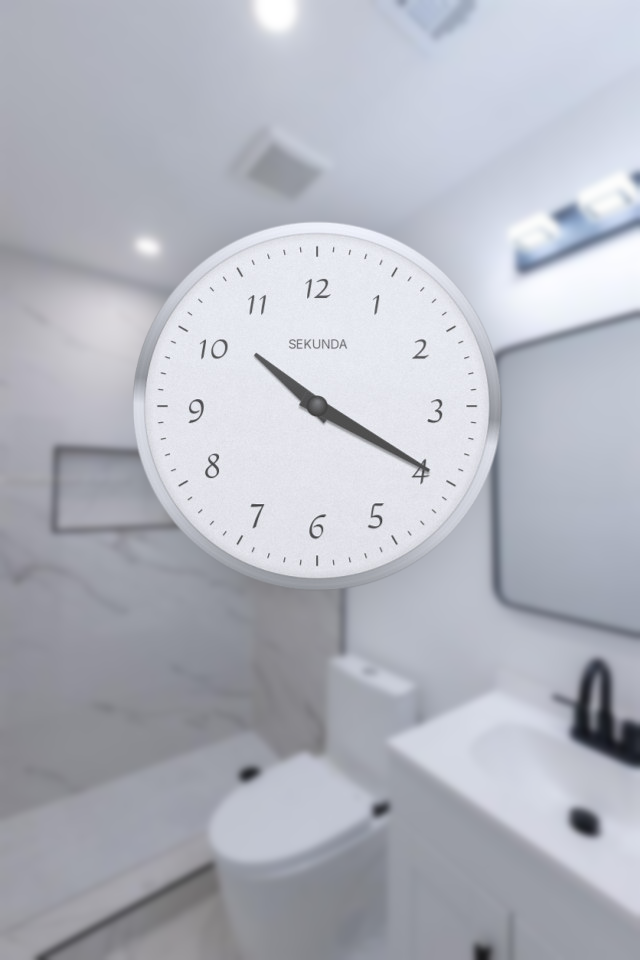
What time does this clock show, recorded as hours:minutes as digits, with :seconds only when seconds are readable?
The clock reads 10:20
